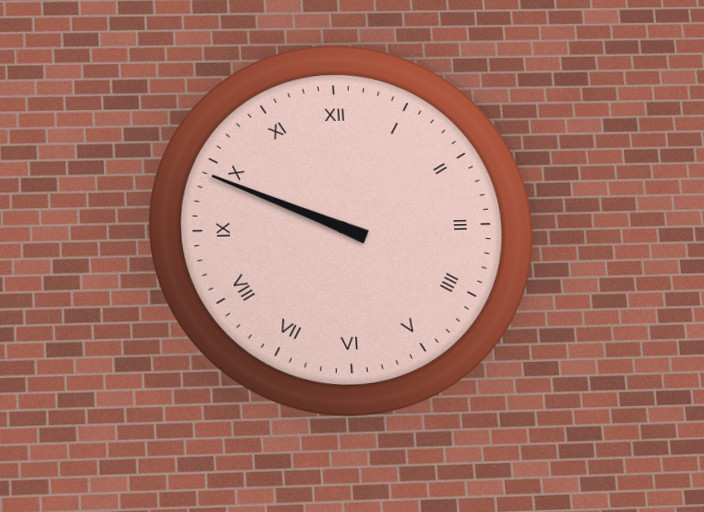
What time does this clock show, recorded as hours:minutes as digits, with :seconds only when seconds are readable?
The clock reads 9:49
